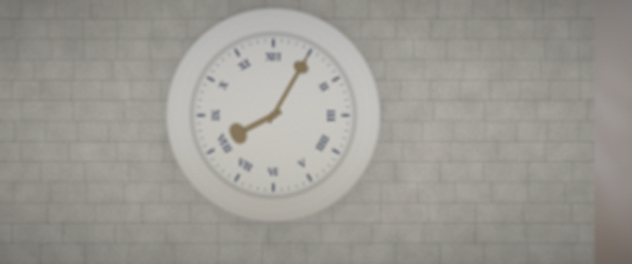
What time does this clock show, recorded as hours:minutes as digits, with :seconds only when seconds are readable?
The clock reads 8:05
